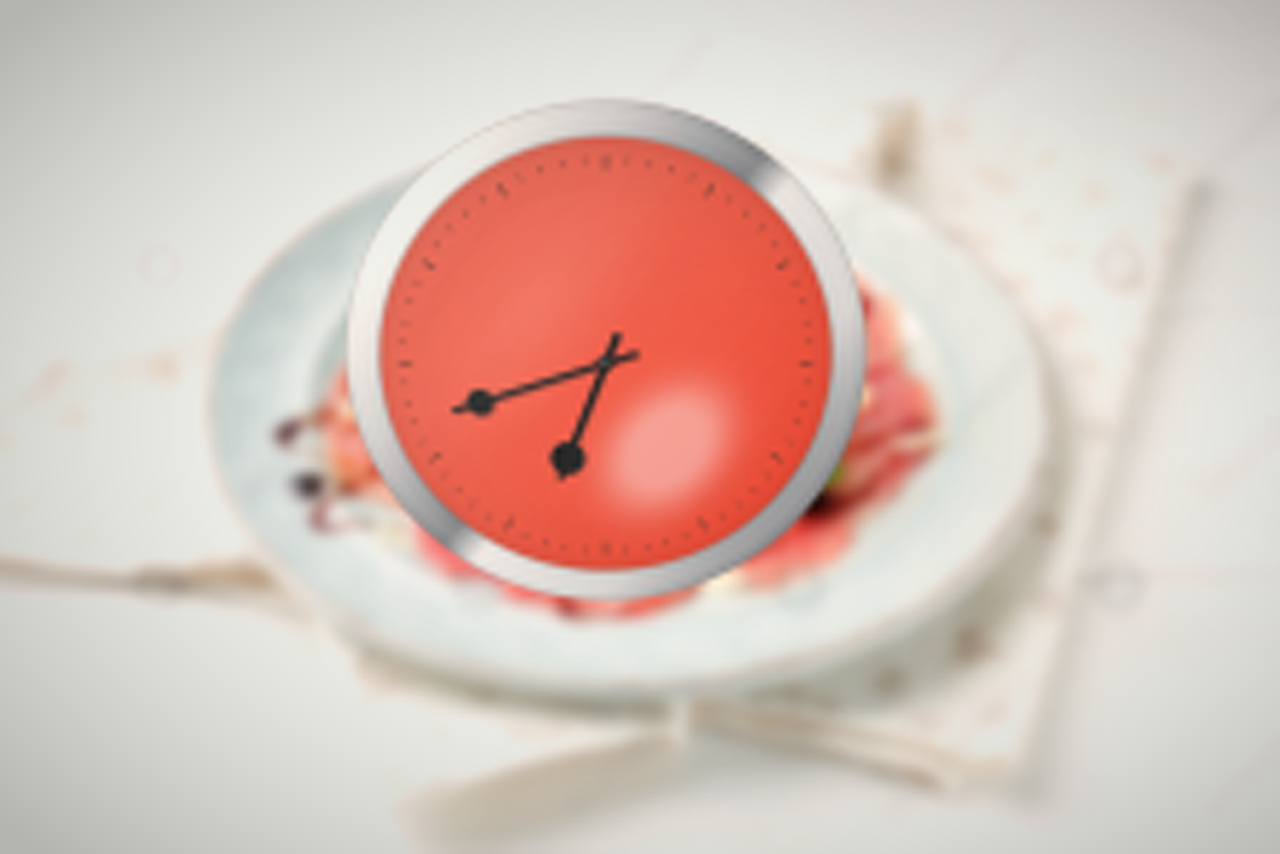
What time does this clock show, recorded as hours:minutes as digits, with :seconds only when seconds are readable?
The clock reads 6:42
